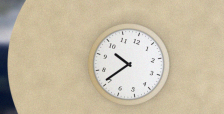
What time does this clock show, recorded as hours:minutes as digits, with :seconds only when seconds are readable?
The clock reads 9:36
